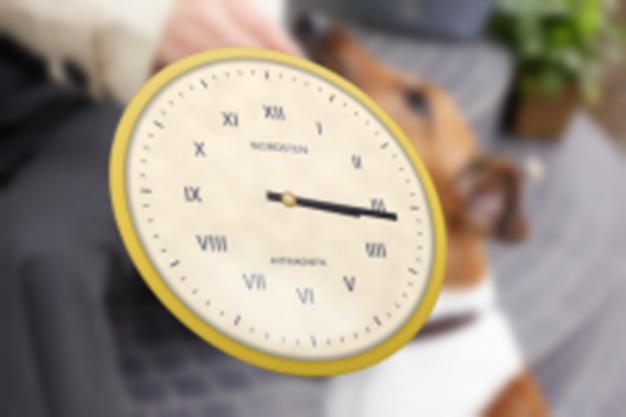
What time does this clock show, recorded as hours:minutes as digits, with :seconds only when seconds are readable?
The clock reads 3:16
